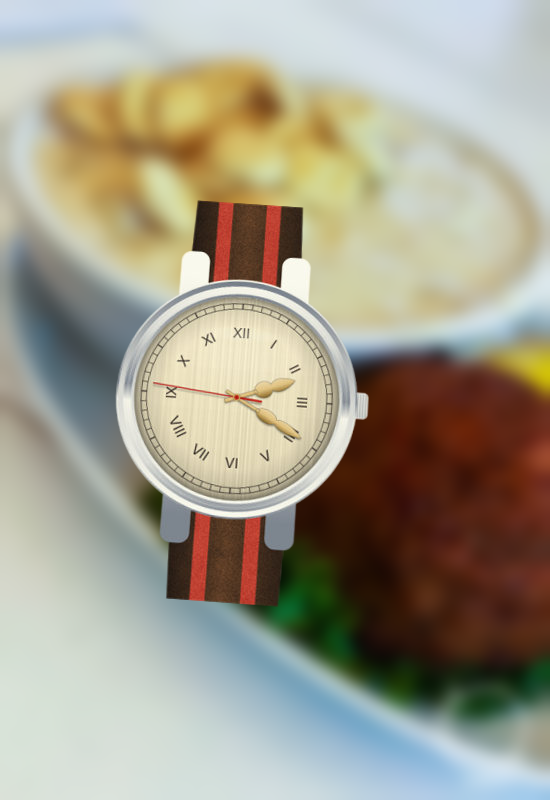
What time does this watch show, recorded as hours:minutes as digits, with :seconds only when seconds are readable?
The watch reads 2:19:46
